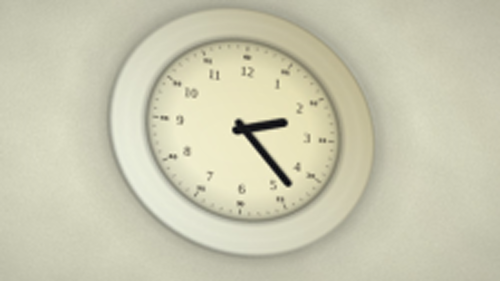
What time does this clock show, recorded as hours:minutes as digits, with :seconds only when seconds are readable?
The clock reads 2:23
